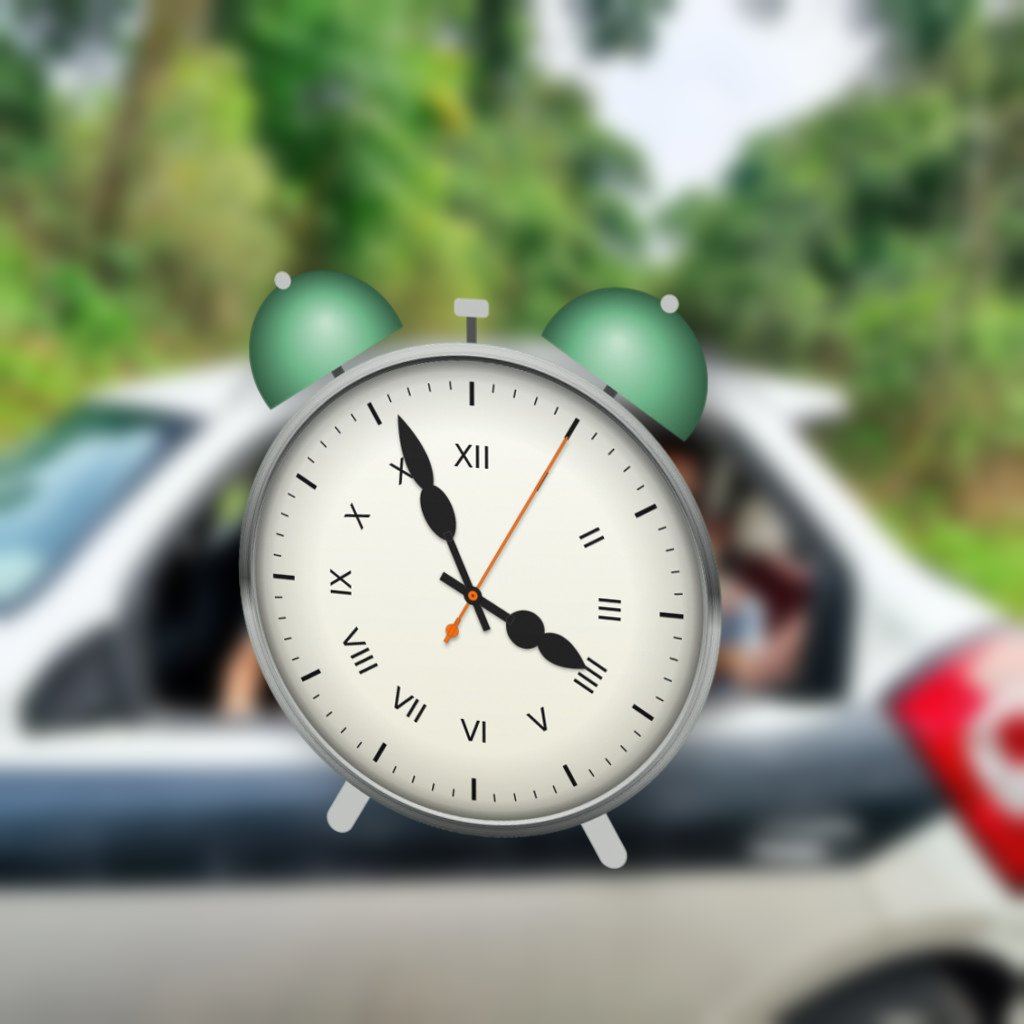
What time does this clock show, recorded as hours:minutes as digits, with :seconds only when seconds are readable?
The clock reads 3:56:05
